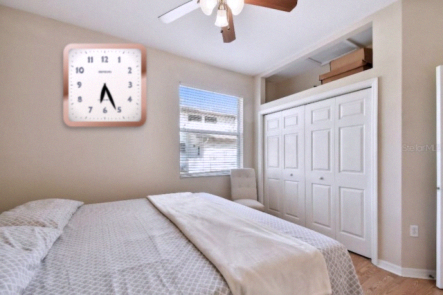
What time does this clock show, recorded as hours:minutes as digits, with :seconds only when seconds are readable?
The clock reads 6:26
